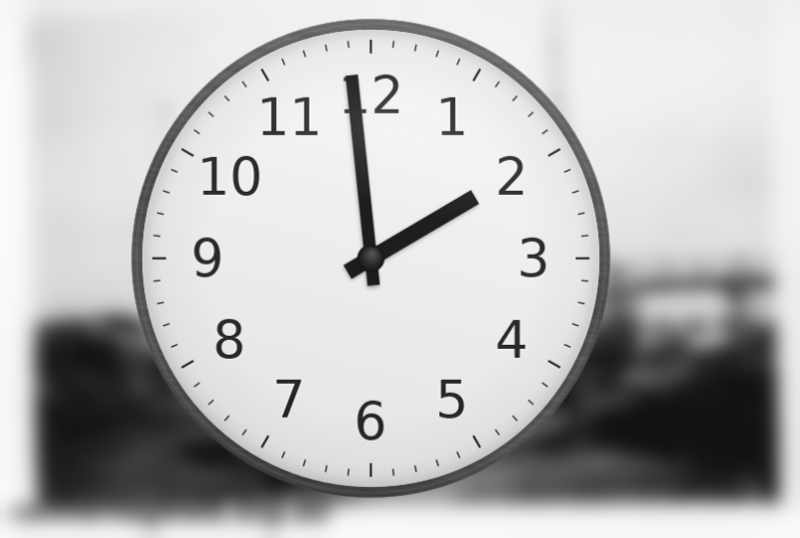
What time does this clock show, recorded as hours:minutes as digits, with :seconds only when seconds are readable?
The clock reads 1:59
